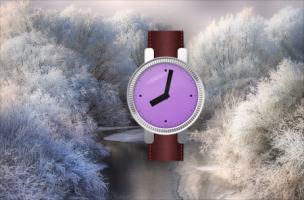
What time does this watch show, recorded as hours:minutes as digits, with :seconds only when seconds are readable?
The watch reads 8:02
